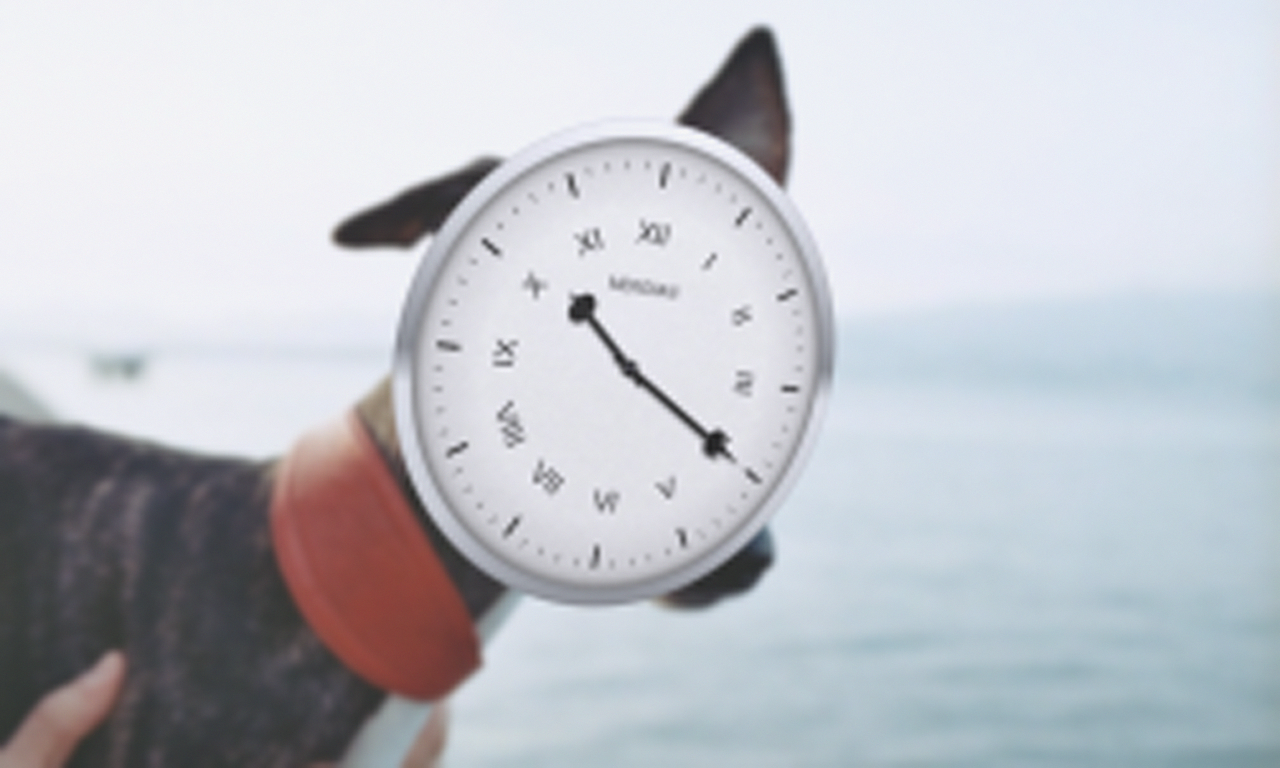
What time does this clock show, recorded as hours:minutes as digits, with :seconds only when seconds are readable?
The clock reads 10:20
